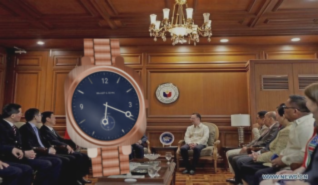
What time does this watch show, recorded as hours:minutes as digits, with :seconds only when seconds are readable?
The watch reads 6:19
